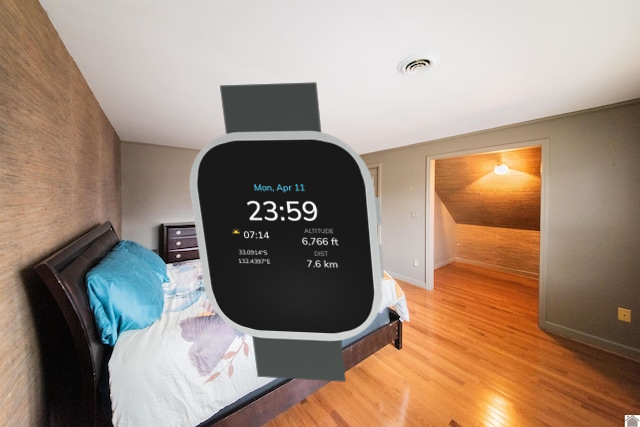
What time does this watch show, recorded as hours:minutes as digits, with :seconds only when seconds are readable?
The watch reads 23:59
